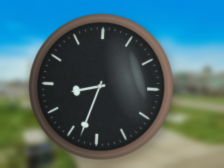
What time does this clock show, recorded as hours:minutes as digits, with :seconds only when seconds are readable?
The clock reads 8:33
